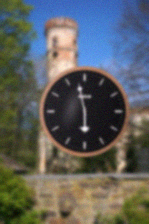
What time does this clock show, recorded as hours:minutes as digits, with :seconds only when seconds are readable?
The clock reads 5:58
